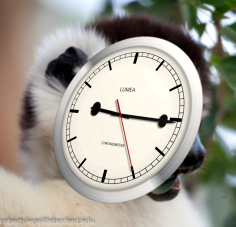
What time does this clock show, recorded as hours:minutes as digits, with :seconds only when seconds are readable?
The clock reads 9:15:25
